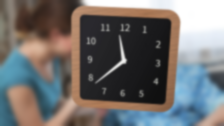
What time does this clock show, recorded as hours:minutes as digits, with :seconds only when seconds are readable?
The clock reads 11:38
